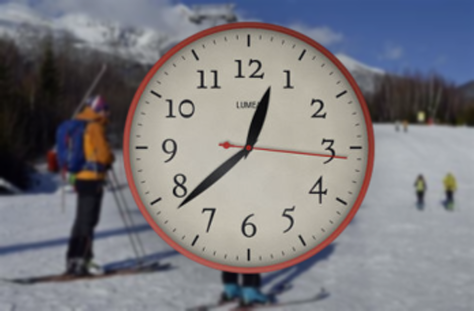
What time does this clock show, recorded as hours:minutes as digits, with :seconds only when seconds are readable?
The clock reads 12:38:16
